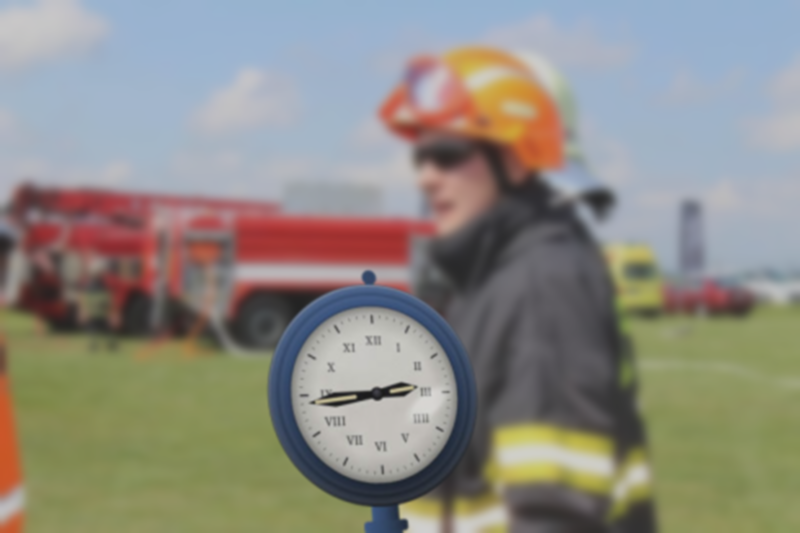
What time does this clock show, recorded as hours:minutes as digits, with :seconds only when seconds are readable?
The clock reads 2:44
